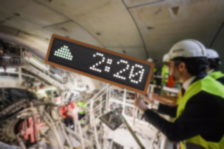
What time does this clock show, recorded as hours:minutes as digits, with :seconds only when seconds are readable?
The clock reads 2:20
